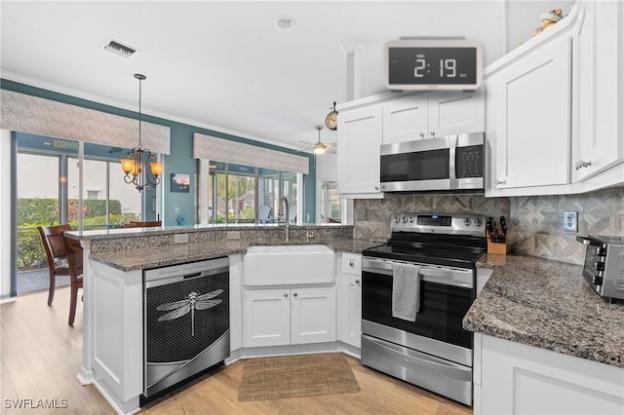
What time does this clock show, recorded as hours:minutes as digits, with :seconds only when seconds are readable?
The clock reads 2:19
